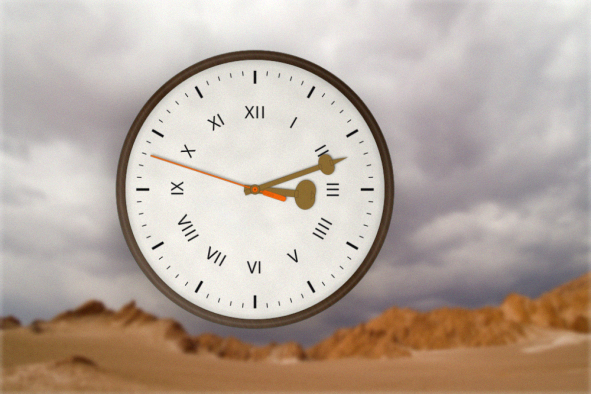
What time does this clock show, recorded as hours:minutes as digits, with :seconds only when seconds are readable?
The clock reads 3:11:48
